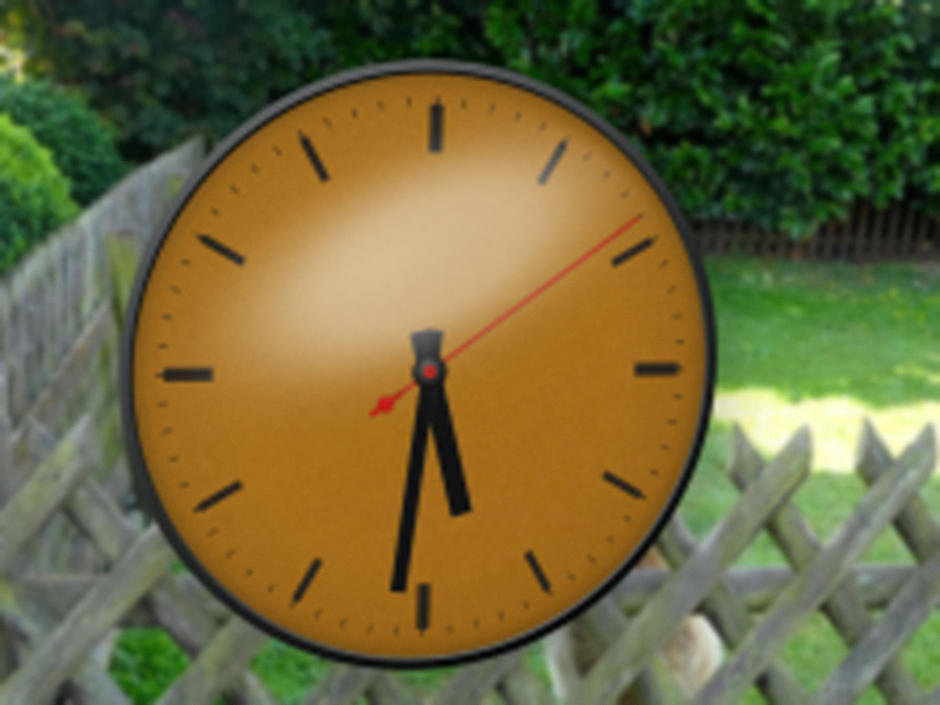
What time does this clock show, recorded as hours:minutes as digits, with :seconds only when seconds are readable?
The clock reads 5:31:09
